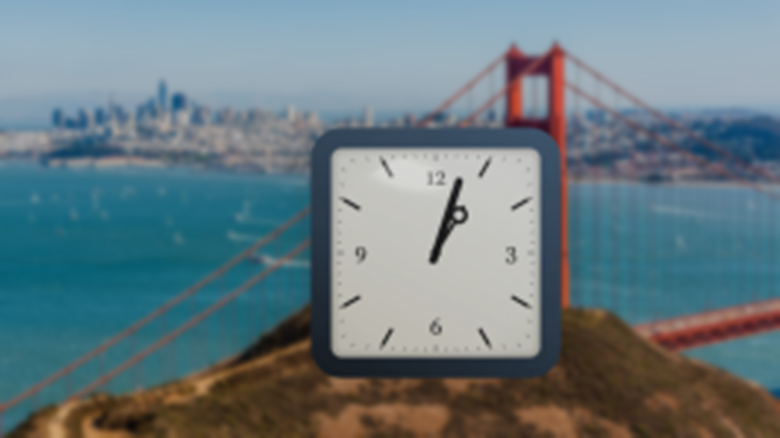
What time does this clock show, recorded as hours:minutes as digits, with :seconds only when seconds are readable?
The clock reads 1:03
